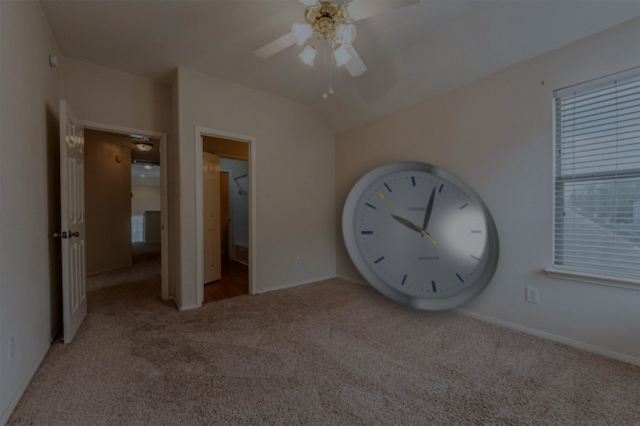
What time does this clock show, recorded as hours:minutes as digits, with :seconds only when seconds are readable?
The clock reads 10:03:53
